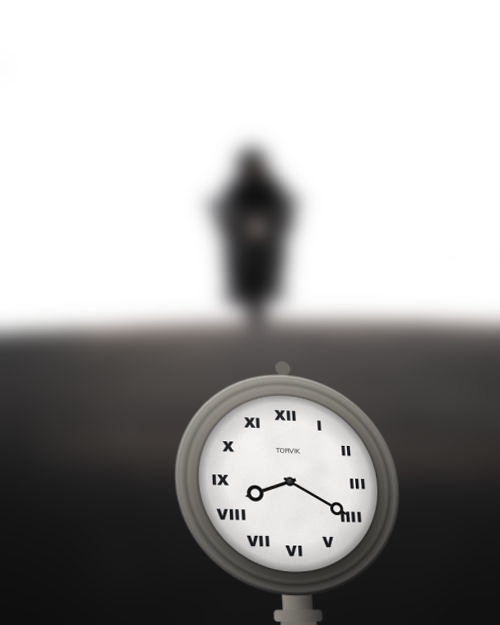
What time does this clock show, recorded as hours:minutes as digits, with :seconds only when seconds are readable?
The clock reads 8:20
